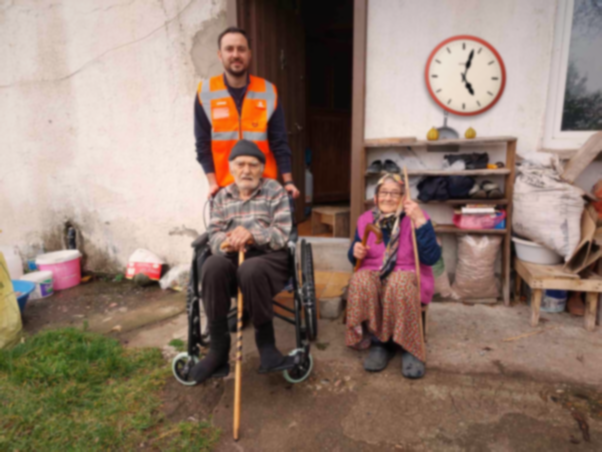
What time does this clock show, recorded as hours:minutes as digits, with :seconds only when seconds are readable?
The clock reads 5:03
